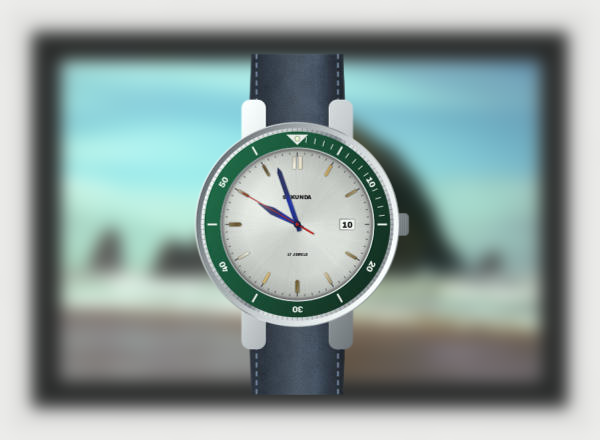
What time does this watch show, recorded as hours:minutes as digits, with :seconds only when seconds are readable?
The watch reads 9:56:50
